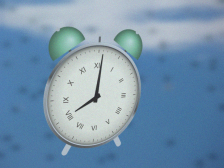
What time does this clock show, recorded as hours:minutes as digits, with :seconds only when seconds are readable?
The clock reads 8:01
